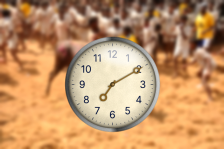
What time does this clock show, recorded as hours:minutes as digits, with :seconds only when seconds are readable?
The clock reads 7:10
